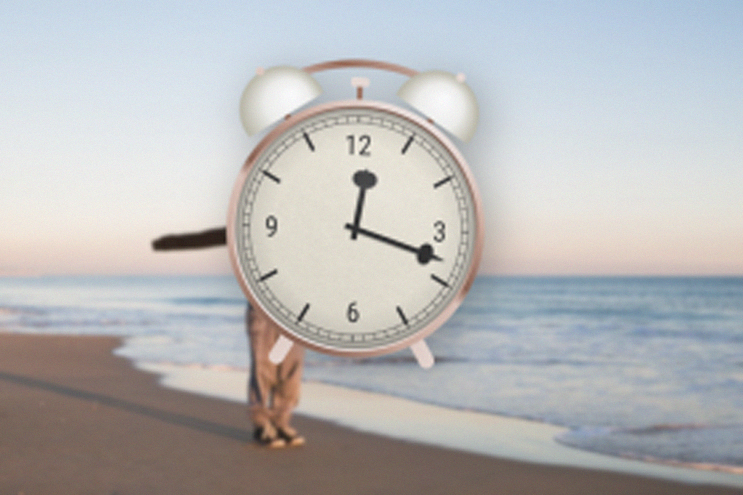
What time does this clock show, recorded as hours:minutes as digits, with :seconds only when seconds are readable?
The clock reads 12:18
